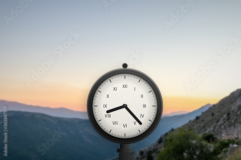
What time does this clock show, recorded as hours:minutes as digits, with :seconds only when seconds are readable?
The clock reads 8:23
